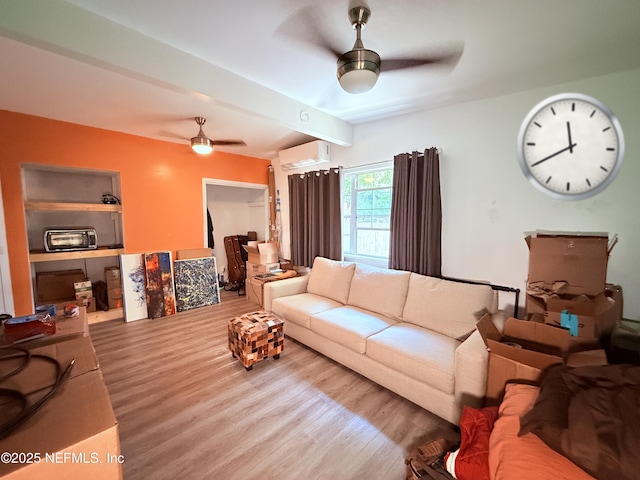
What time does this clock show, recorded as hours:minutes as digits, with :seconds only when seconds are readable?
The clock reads 11:40
